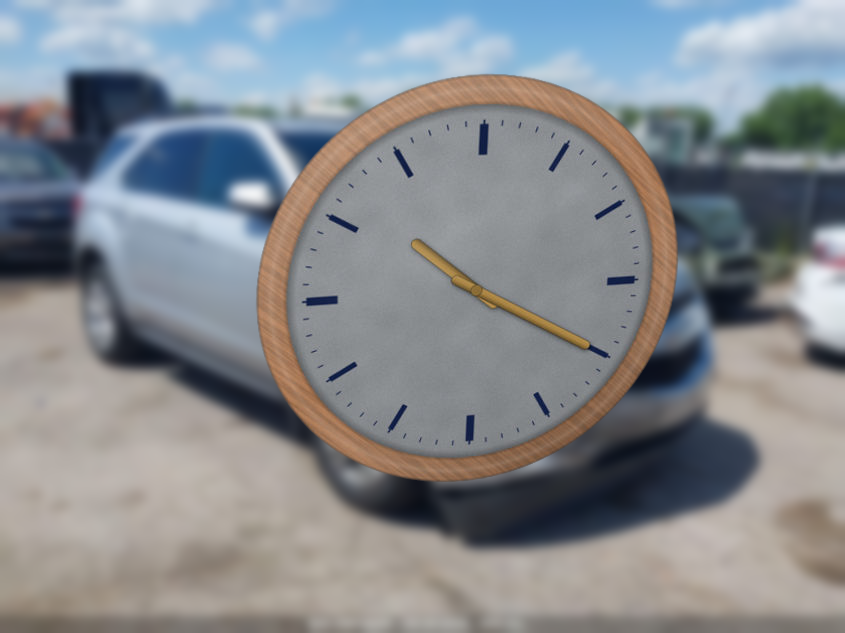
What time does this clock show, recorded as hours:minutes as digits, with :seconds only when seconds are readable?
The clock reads 10:20
